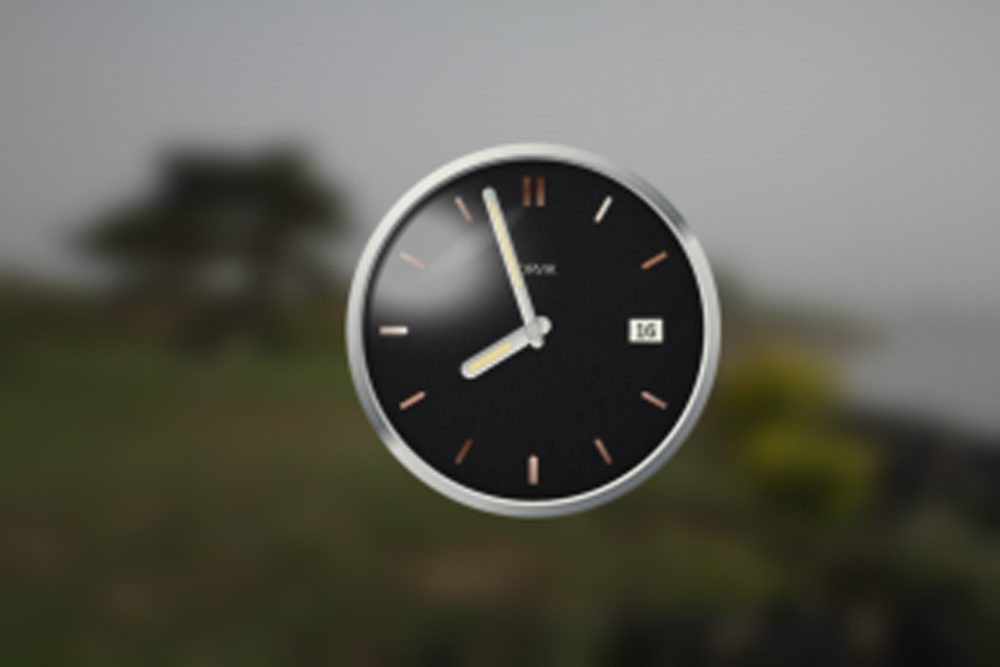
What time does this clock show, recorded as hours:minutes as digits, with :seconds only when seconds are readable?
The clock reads 7:57
